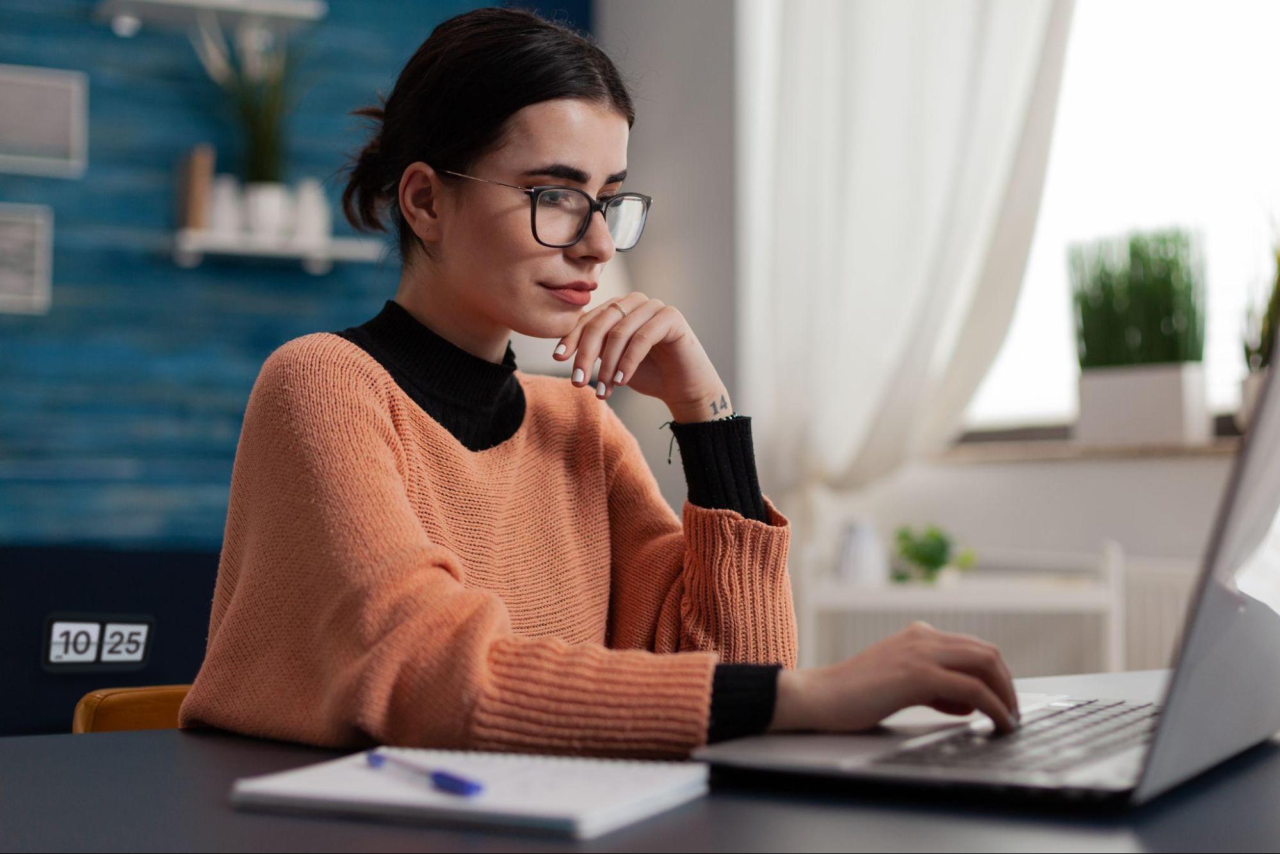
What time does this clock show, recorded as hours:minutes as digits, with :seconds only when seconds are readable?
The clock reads 10:25
